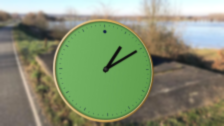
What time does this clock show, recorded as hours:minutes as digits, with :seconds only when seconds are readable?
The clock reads 1:10
